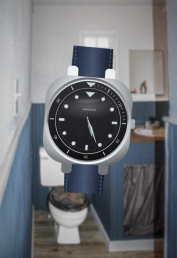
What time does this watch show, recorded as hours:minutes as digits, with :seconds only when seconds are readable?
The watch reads 5:26
